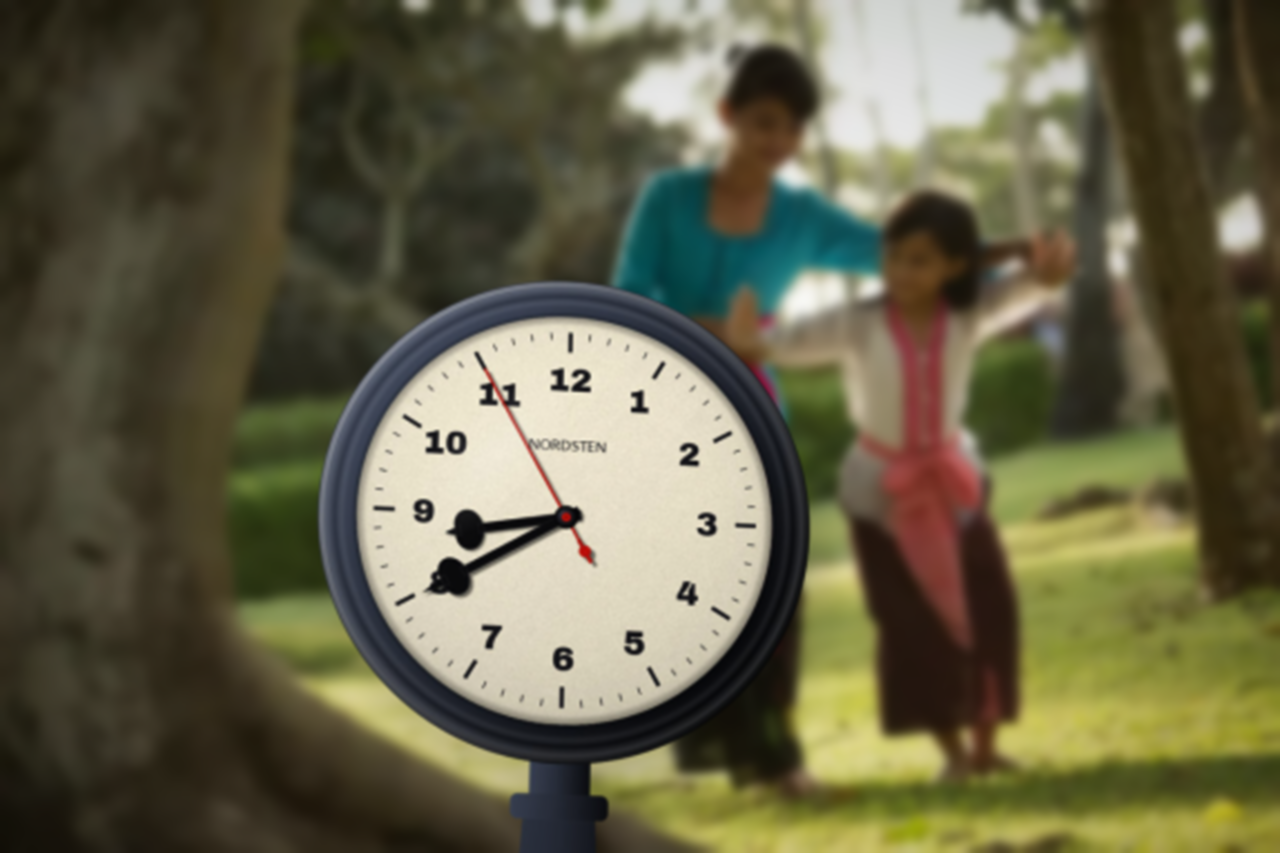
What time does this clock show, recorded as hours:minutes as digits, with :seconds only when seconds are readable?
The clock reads 8:39:55
